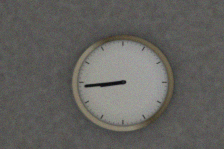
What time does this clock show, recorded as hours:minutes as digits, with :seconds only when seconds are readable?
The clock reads 8:44
